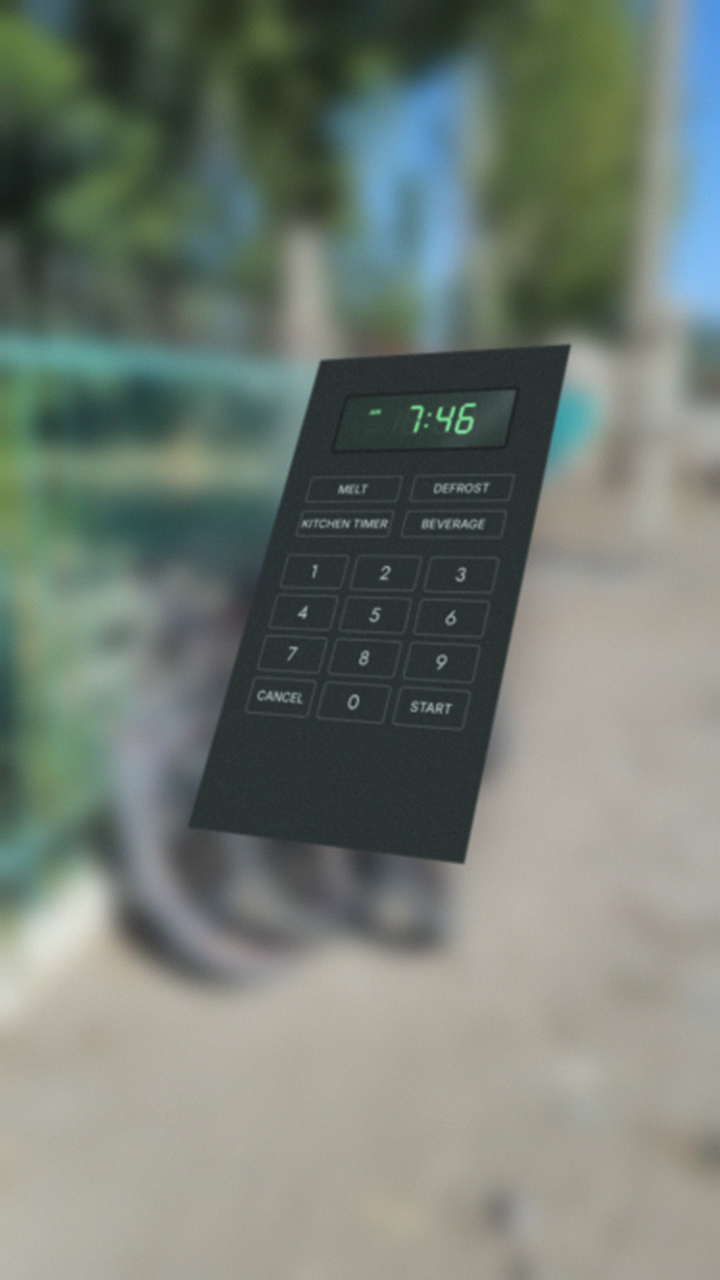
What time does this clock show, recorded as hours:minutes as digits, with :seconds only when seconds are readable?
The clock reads 7:46
